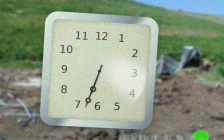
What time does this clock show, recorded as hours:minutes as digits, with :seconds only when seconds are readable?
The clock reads 6:33
